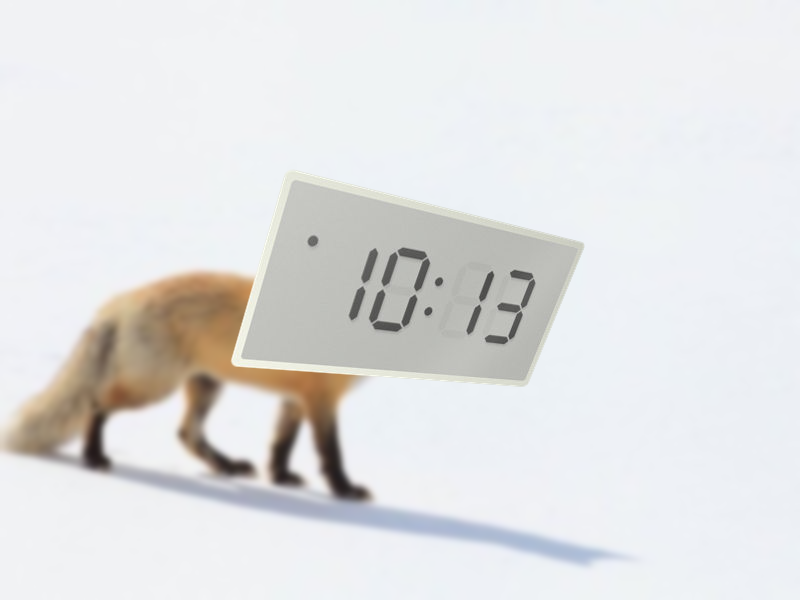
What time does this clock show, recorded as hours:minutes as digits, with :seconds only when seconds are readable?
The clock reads 10:13
